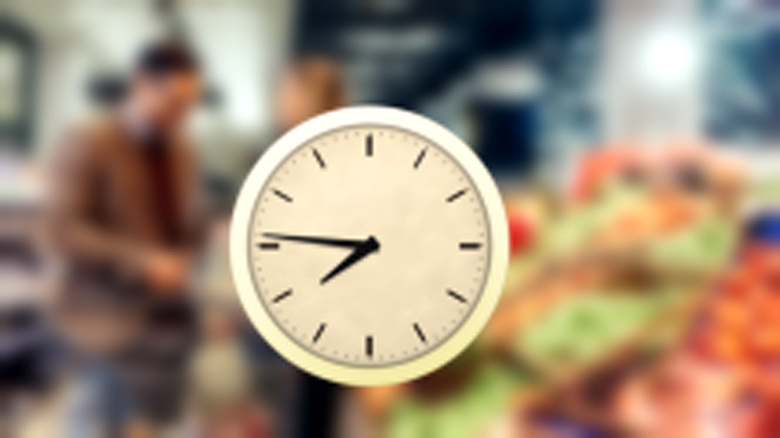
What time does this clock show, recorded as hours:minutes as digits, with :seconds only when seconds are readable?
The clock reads 7:46
